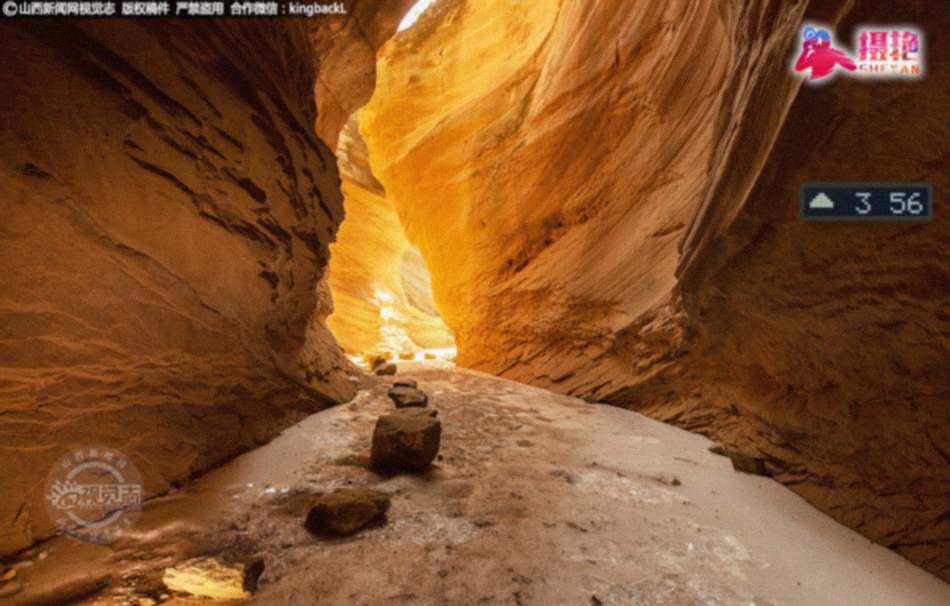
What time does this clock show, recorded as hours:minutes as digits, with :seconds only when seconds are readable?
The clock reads 3:56
